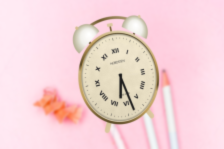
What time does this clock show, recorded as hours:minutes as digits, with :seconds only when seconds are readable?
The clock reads 6:28
